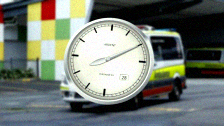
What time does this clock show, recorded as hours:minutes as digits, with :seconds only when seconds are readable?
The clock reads 8:10
